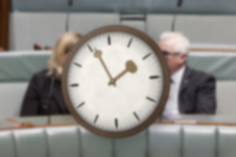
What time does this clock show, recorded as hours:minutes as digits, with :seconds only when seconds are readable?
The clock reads 1:56
